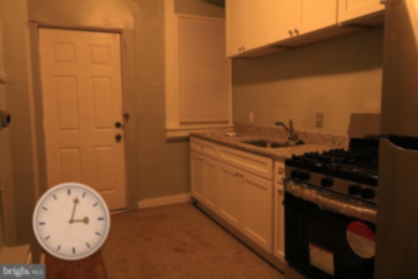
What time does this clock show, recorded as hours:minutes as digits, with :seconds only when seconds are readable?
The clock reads 3:03
